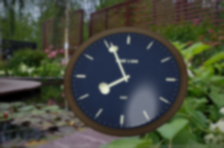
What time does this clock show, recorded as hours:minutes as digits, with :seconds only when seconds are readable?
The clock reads 7:56
